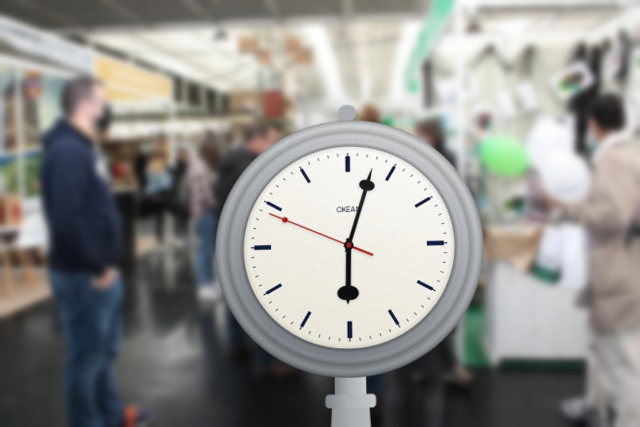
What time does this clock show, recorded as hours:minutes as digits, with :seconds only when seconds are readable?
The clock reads 6:02:49
